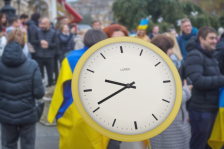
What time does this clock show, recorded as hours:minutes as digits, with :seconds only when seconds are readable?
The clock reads 9:41
